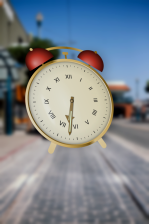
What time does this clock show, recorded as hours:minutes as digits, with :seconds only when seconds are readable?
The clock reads 6:32
